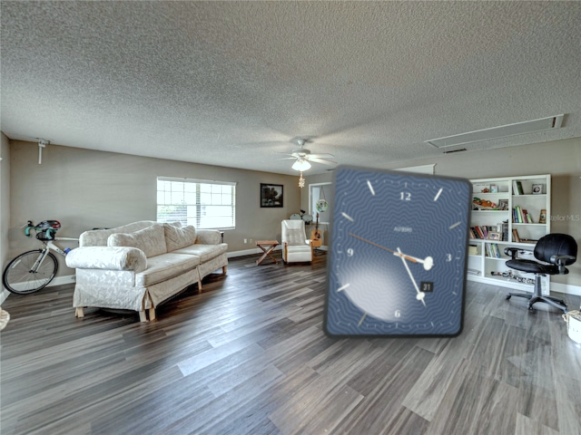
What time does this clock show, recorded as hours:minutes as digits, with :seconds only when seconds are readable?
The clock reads 3:24:48
